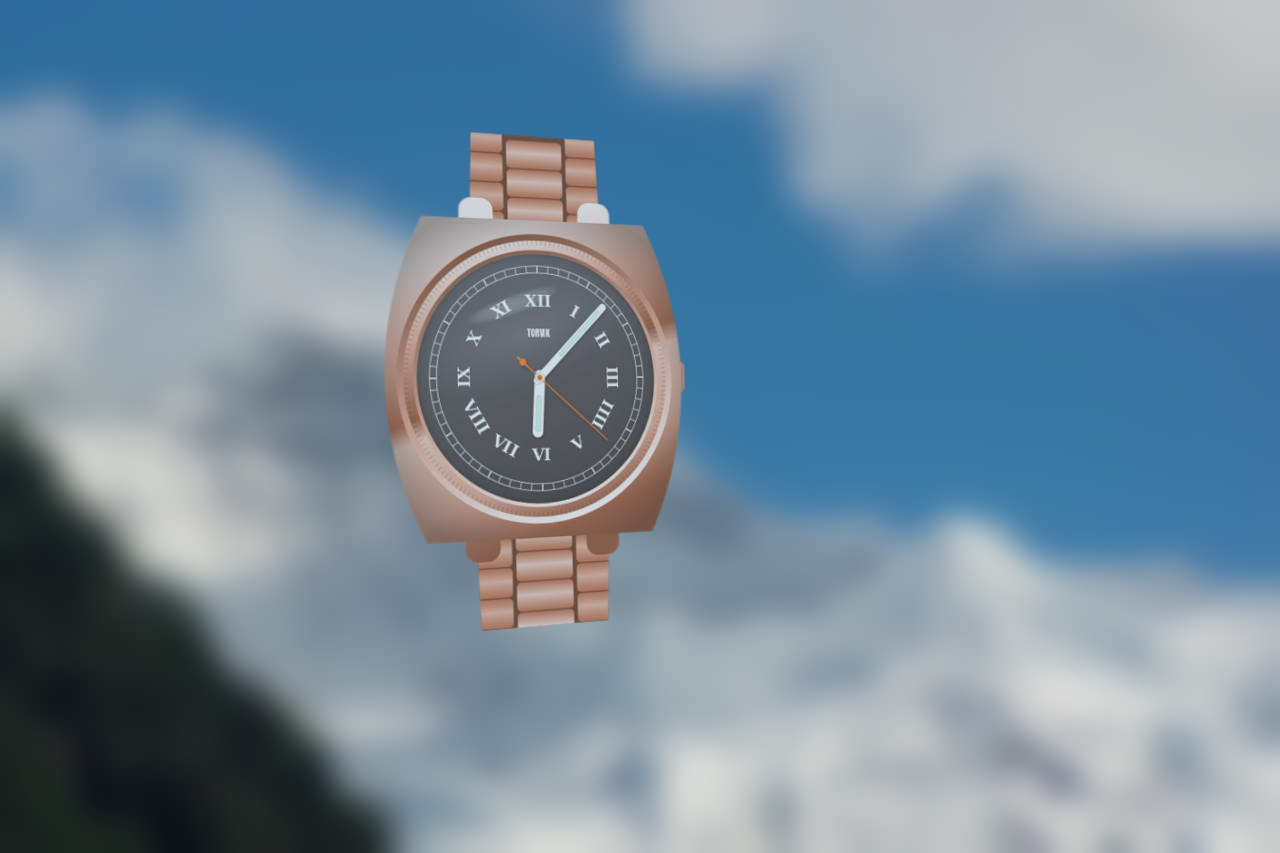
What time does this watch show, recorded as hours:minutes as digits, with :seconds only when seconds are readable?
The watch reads 6:07:22
